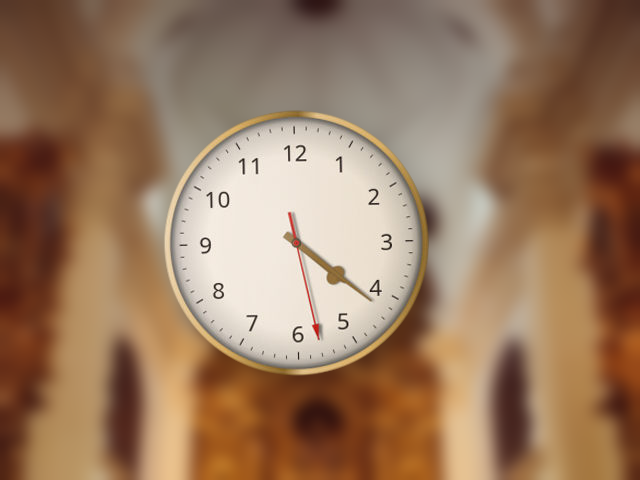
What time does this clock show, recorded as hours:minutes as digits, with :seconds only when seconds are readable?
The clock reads 4:21:28
